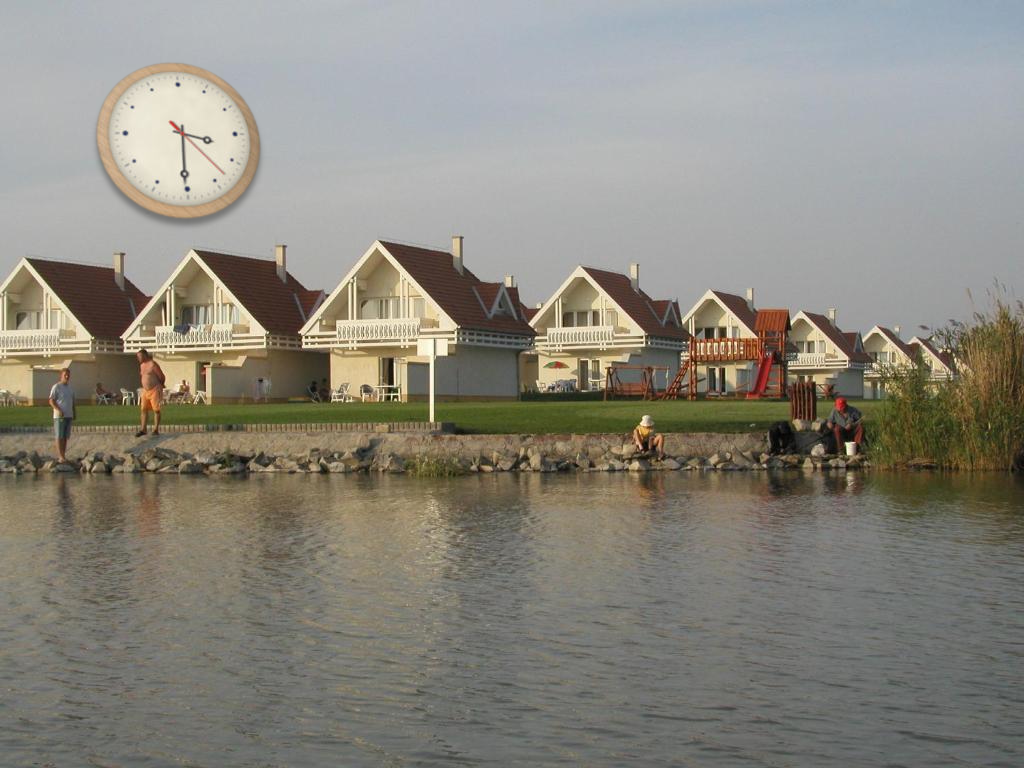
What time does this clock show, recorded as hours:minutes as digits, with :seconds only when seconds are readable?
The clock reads 3:30:23
